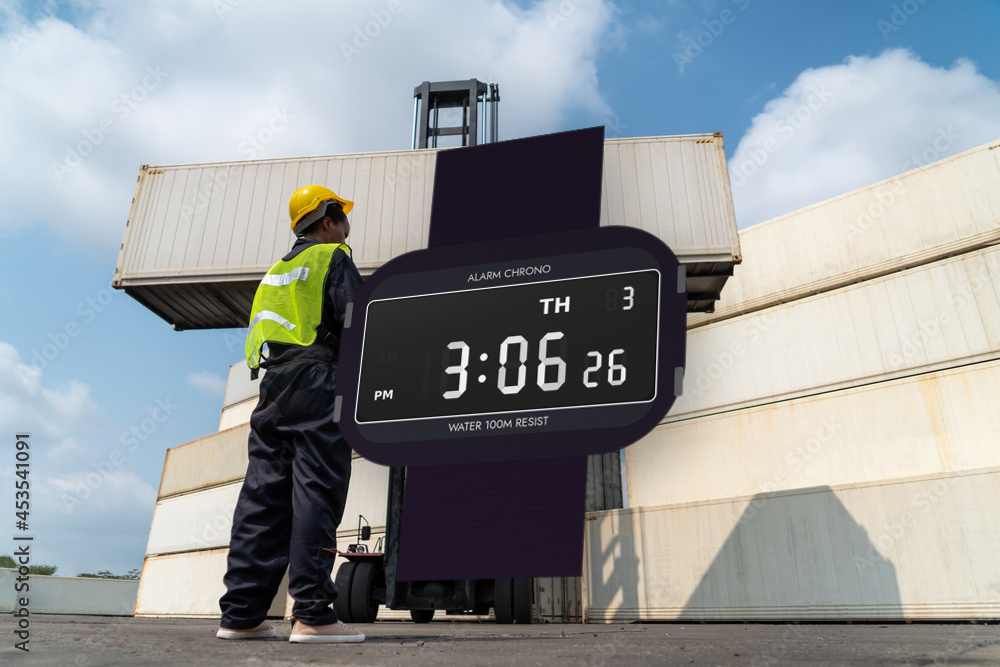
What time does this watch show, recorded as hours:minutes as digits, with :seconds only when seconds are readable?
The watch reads 3:06:26
